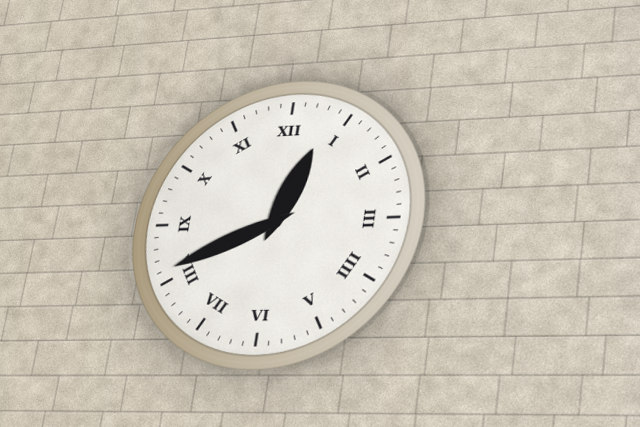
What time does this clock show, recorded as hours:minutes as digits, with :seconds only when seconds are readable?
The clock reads 12:41
